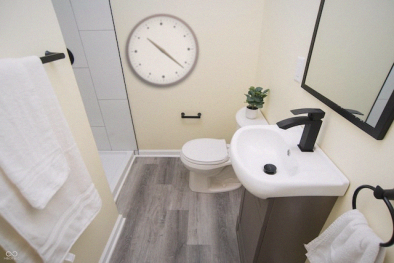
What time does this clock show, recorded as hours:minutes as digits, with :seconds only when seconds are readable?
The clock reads 10:22
